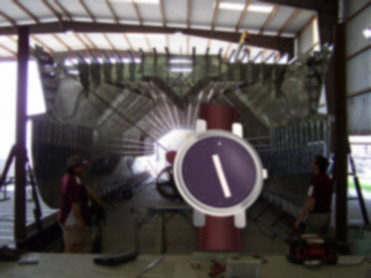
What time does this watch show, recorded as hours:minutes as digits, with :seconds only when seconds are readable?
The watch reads 11:27
